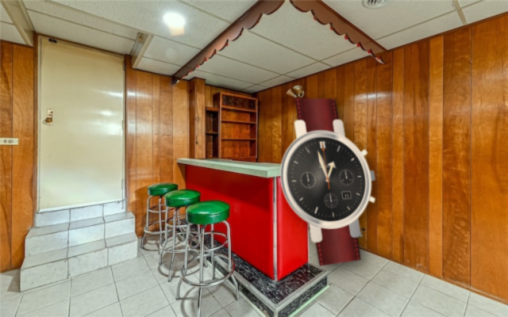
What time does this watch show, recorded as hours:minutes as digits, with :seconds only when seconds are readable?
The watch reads 12:58
